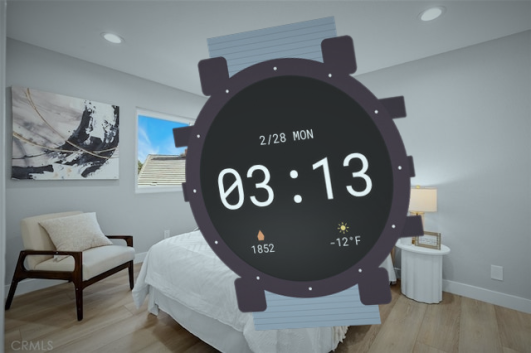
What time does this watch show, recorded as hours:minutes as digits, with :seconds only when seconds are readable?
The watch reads 3:13
